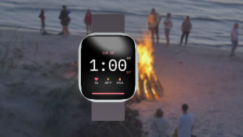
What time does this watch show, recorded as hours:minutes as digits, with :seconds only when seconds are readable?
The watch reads 1:00
